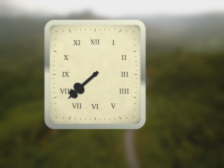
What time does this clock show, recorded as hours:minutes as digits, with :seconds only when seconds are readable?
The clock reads 7:38
